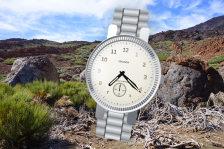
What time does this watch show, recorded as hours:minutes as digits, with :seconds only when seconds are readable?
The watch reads 7:21
